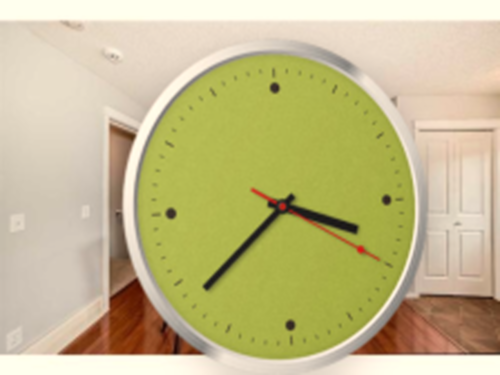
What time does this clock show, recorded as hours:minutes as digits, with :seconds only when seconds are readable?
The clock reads 3:38:20
